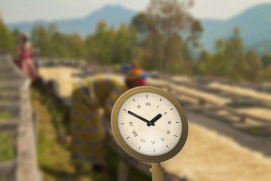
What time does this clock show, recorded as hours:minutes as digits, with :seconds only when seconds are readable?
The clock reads 1:50
